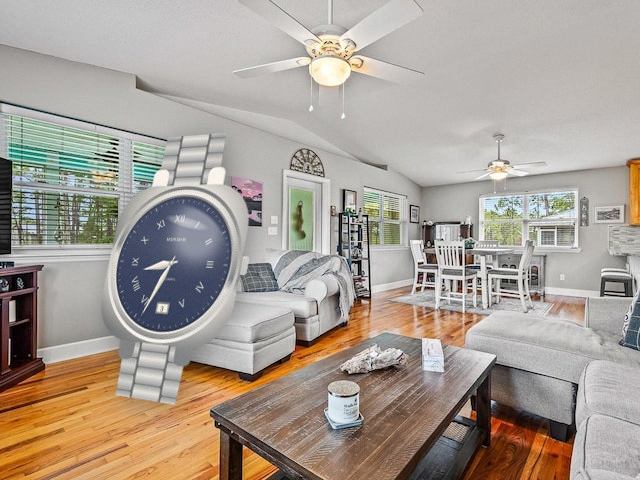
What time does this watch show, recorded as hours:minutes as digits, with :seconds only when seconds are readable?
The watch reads 8:34
